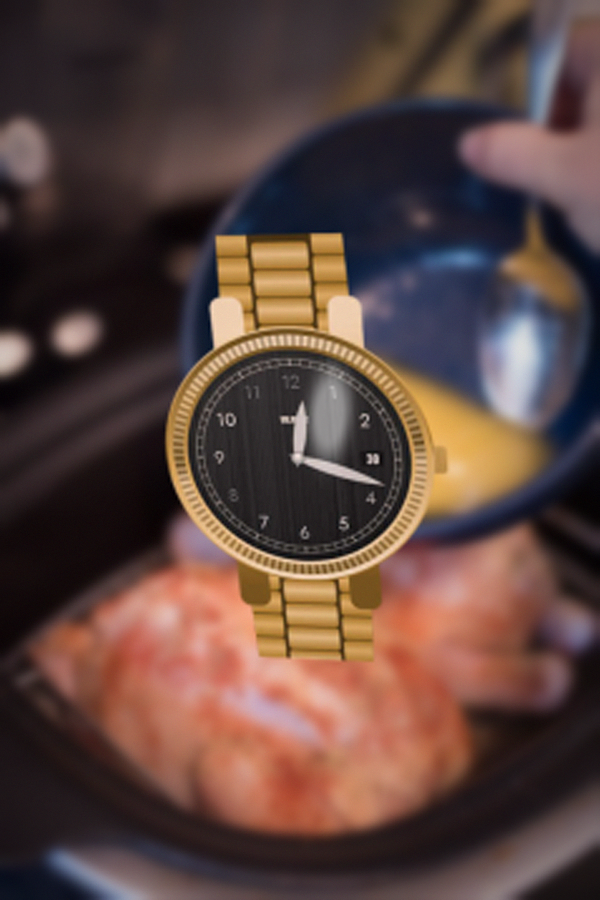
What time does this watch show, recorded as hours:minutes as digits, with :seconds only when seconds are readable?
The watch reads 12:18
